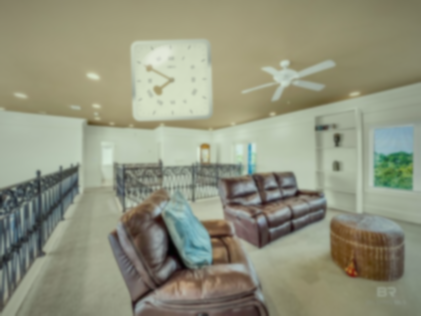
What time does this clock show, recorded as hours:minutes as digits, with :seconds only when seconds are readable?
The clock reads 7:50
